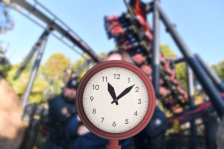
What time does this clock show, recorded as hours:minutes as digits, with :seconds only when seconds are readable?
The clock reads 11:08
